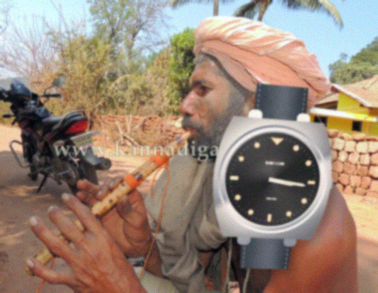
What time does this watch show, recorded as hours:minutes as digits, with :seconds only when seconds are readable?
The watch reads 3:16
